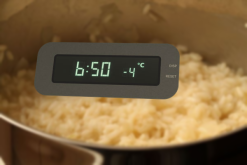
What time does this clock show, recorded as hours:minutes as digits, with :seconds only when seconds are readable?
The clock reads 6:50
